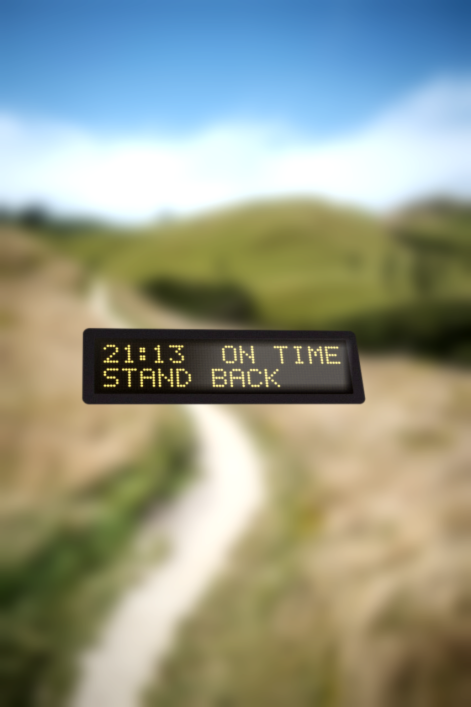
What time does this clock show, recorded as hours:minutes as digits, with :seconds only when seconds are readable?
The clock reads 21:13
